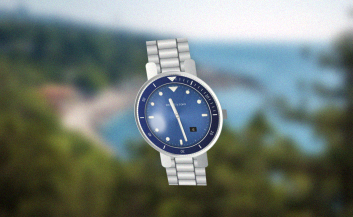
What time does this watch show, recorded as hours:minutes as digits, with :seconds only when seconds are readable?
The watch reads 11:28
